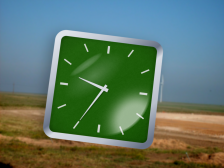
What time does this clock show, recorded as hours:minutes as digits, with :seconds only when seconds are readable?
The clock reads 9:35
